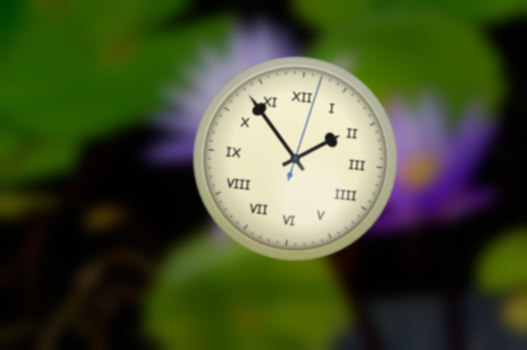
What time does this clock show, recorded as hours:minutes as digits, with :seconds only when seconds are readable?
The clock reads 1:53:02
